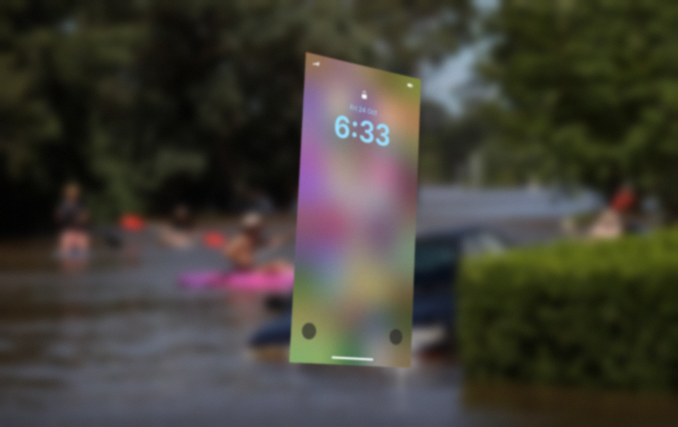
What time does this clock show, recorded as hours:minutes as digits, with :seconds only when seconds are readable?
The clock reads 6:33
